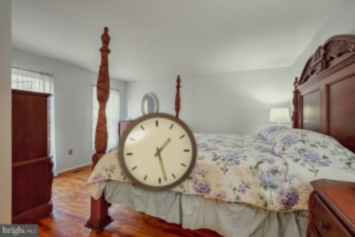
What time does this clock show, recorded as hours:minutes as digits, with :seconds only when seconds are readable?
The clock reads 1:28
